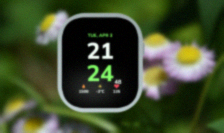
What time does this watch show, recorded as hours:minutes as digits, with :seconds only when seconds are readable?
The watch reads 21:24
